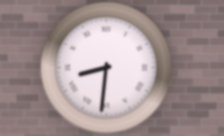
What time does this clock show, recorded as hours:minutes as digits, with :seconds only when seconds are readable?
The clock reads 8:31
